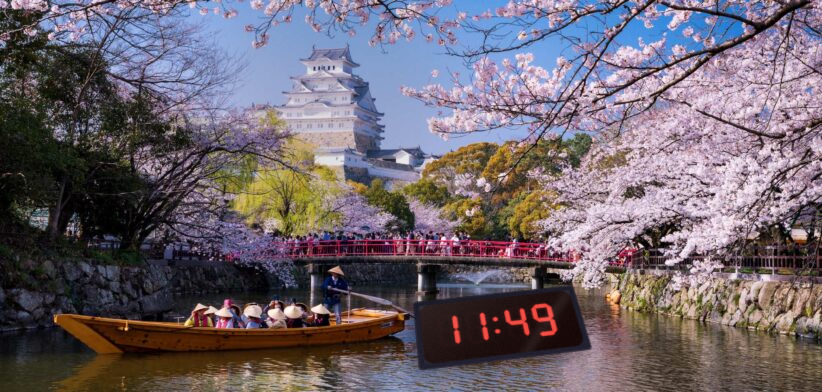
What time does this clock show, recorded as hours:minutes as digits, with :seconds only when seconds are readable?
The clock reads 11:49
